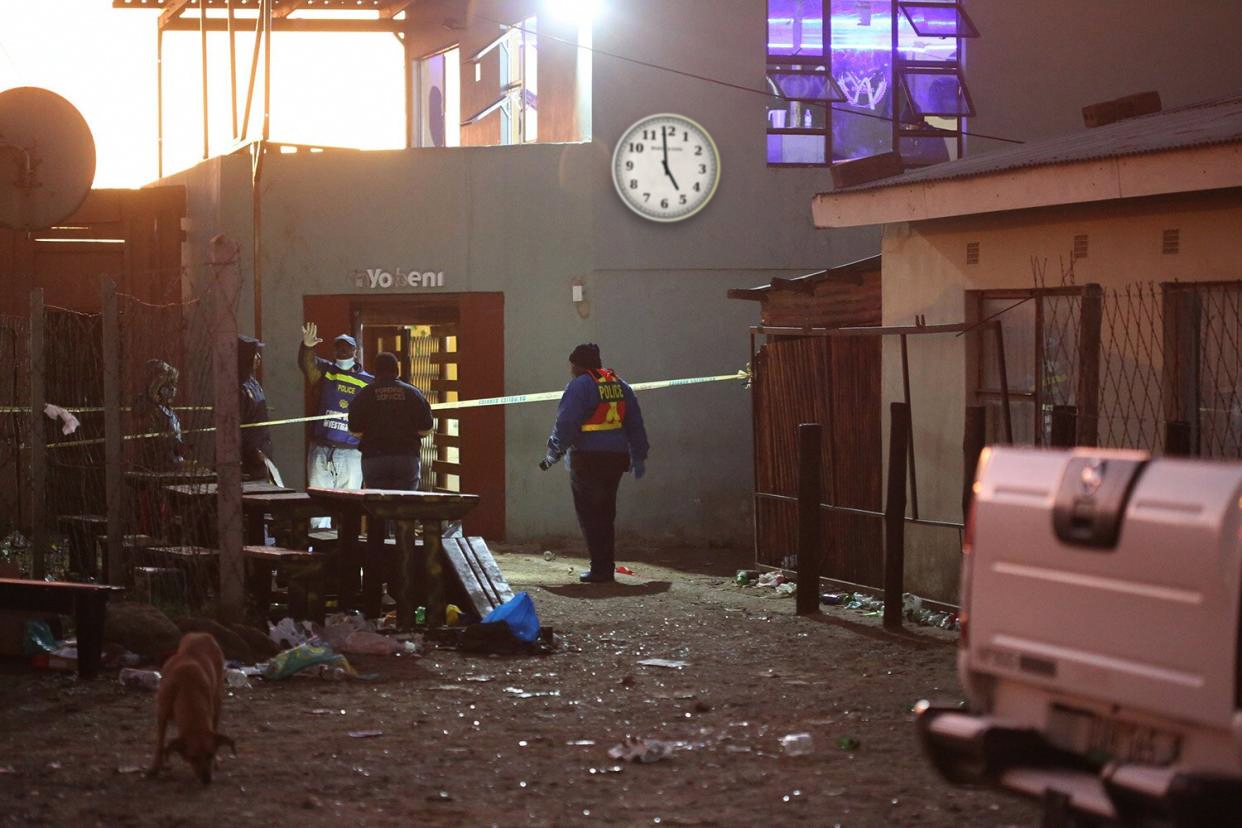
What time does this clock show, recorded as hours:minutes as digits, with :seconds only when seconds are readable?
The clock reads 4:59
